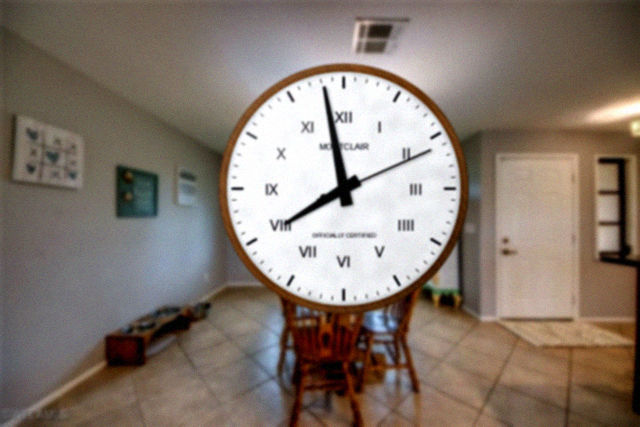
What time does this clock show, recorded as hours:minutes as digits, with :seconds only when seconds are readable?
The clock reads 7:58:11
